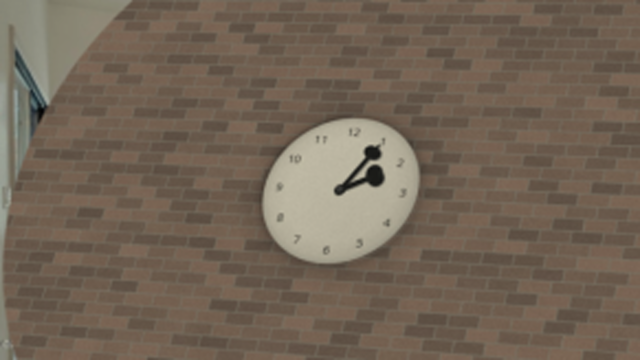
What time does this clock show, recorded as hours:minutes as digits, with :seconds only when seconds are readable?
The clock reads 2:05
